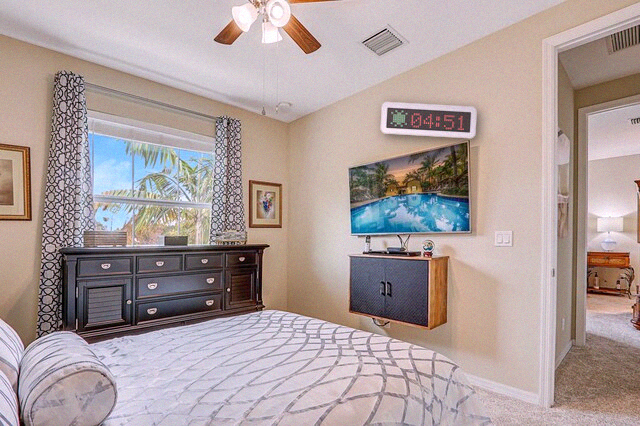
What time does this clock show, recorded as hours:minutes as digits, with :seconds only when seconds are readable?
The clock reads 4:51
